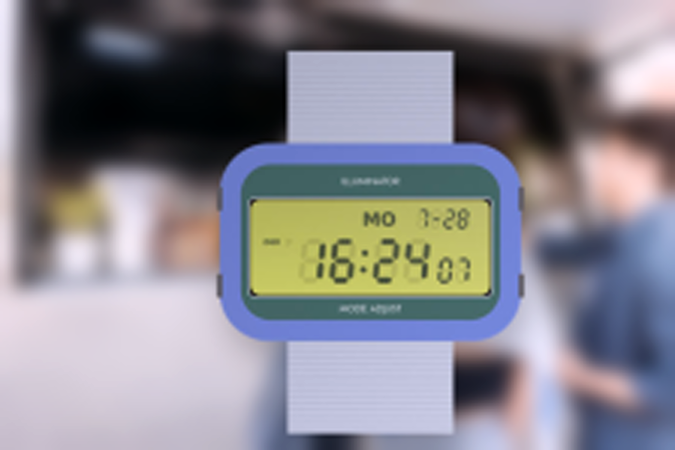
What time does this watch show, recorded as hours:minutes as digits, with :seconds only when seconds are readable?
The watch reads 16:24:07
